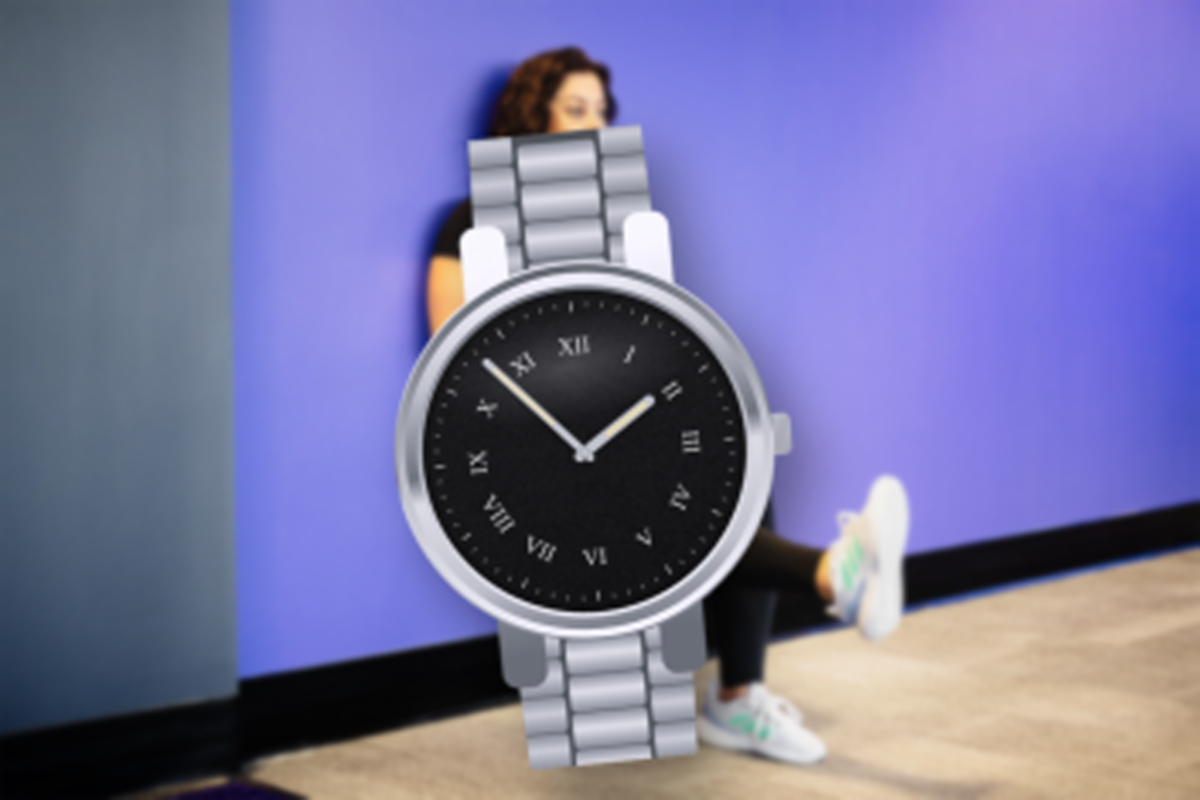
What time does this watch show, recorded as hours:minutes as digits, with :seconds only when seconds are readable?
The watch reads 1:53
